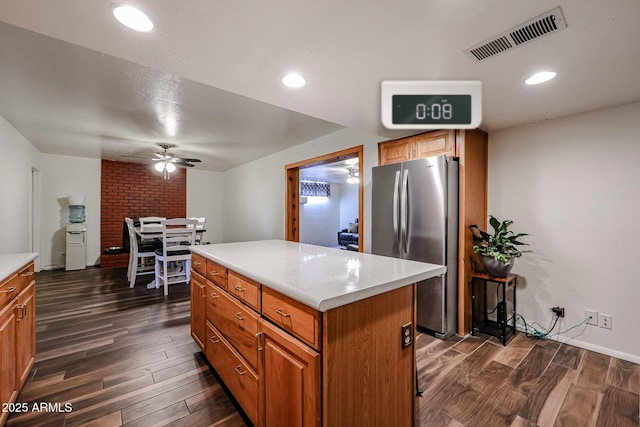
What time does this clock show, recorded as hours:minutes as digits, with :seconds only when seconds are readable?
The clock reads 0:08
